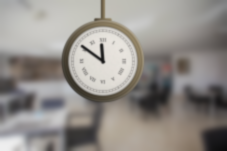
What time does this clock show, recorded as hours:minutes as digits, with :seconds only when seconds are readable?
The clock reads 11:51
